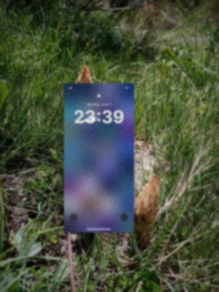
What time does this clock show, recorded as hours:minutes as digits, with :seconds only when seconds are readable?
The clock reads 23:39
